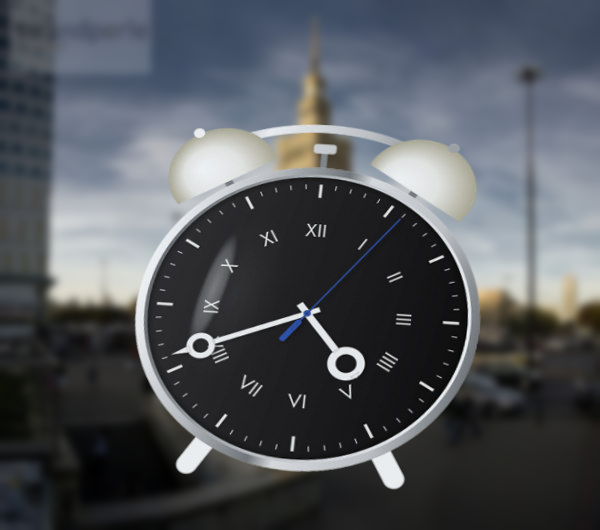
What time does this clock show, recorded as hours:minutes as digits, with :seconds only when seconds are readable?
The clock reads 4:41:06
